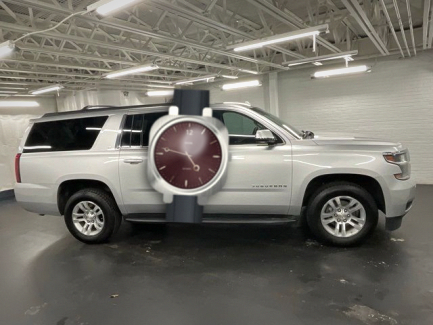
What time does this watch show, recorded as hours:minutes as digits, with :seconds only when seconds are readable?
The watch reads 4:47
